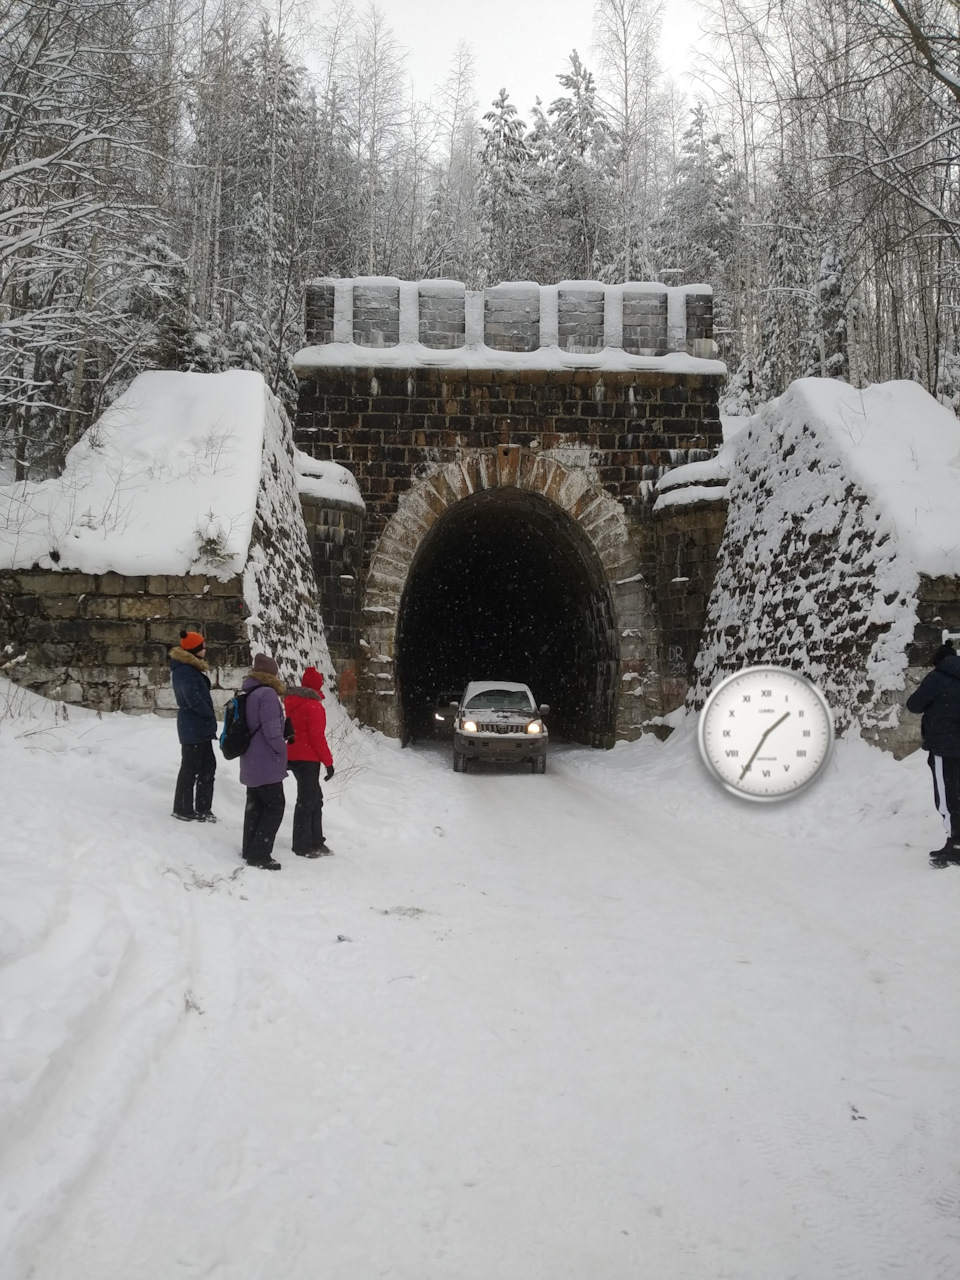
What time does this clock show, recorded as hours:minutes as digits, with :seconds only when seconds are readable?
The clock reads 1:35
